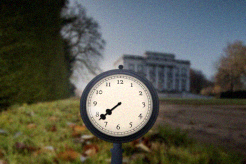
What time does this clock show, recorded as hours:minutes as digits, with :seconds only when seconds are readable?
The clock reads 7:38
